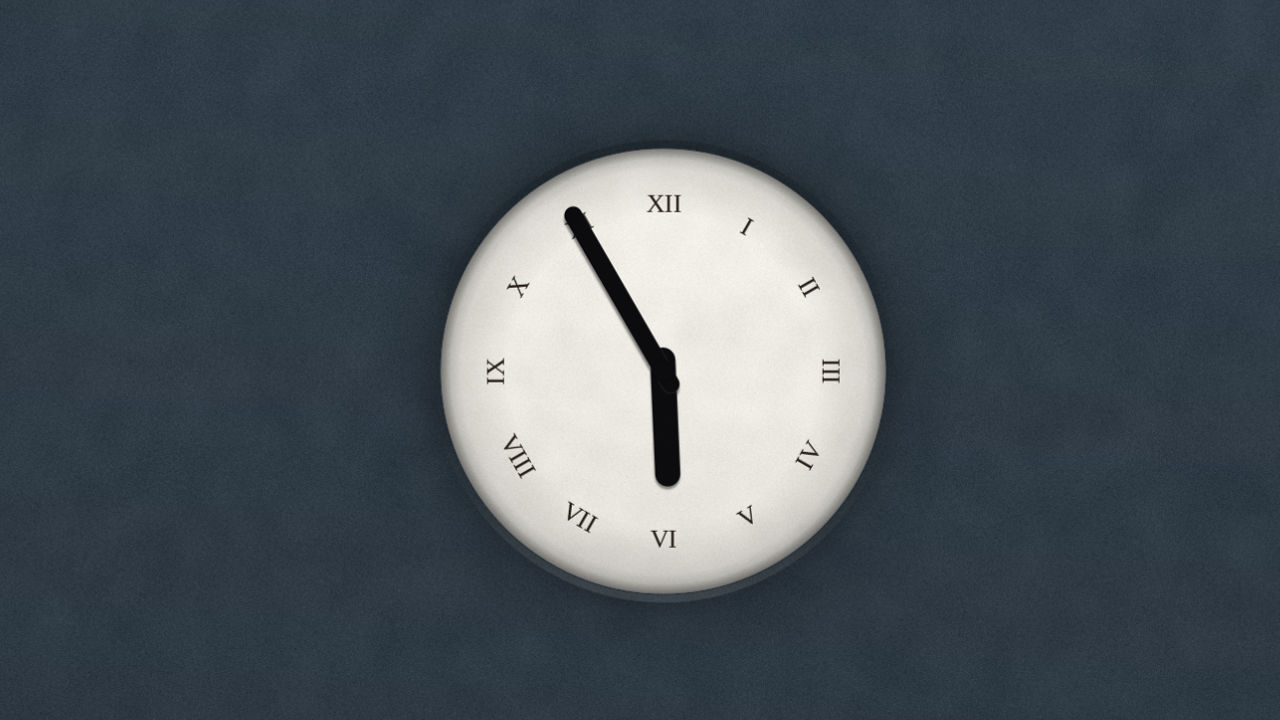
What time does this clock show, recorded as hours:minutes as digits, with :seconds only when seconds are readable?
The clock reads 5:55
